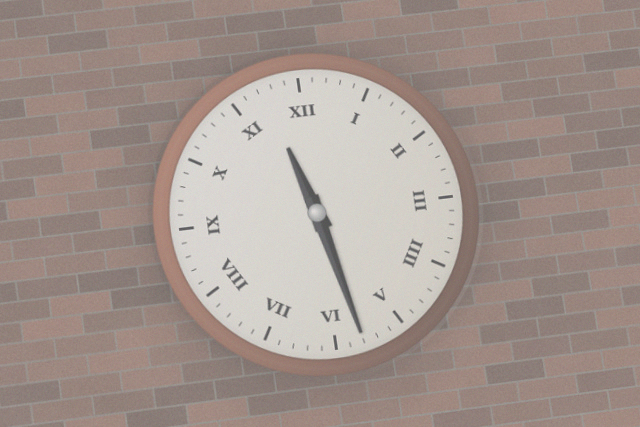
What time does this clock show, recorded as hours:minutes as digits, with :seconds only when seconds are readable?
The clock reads 11:28
